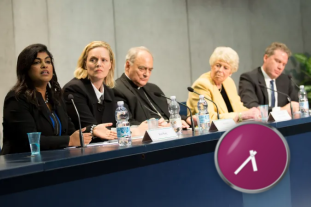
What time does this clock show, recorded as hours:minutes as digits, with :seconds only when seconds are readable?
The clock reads 5:37
